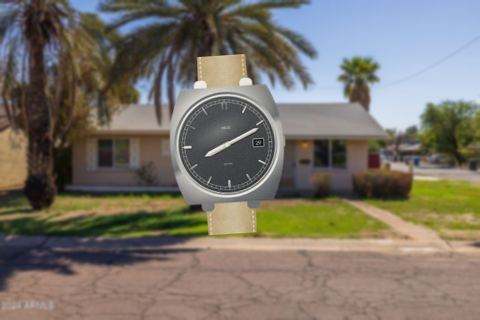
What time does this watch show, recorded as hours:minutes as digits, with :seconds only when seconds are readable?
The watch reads 8:11
